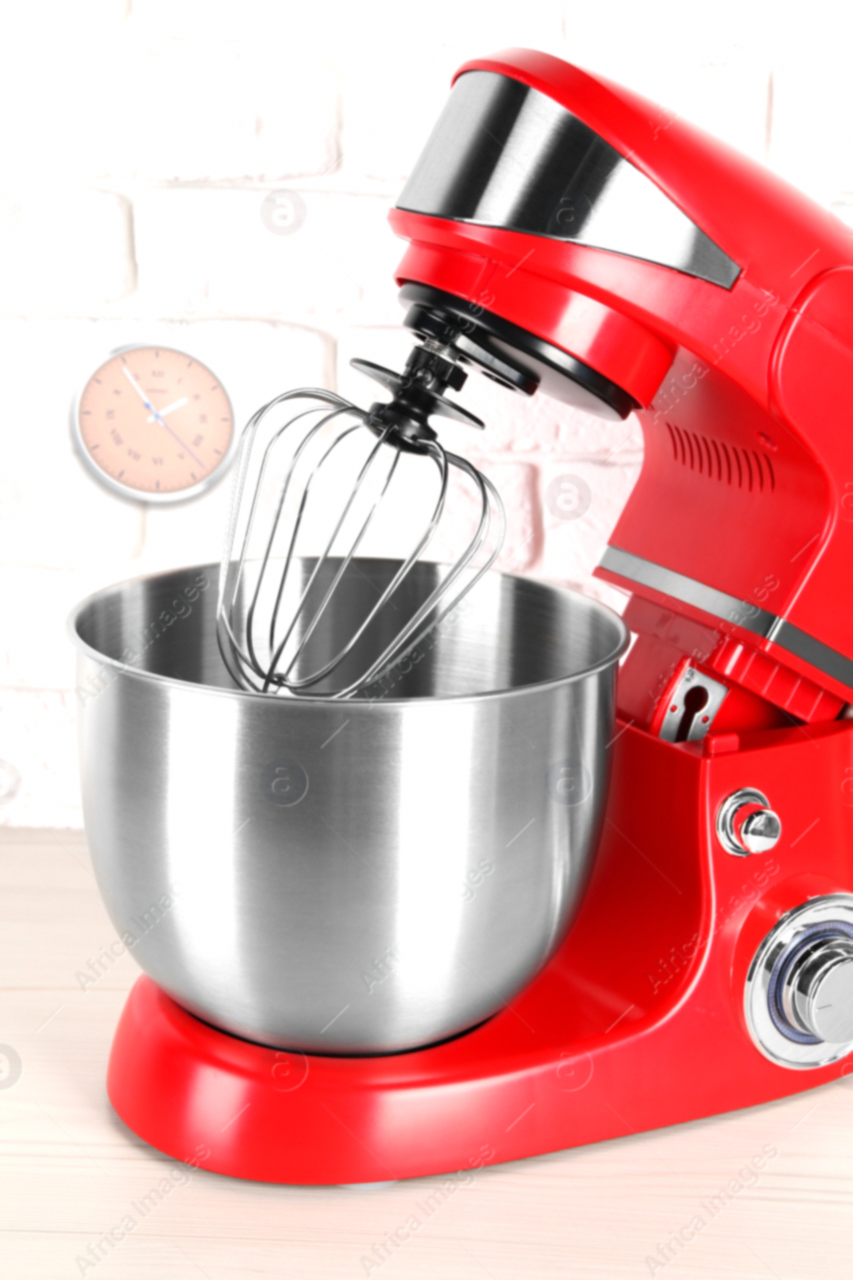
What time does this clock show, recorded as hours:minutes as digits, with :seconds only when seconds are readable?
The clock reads 1:54:23
